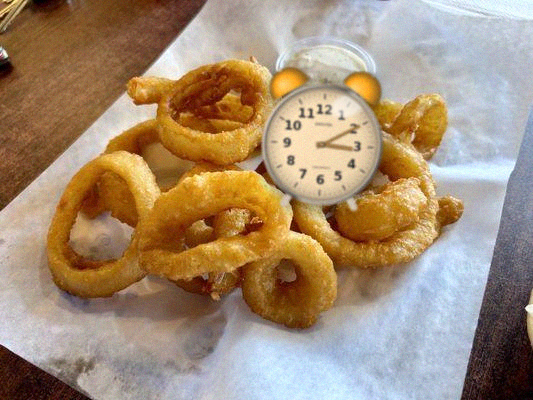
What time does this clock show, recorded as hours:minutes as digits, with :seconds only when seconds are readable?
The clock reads 3:10
